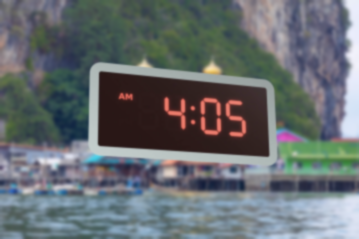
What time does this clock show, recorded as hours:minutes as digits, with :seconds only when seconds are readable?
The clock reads 4:05
